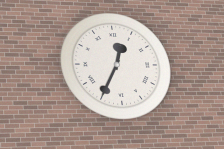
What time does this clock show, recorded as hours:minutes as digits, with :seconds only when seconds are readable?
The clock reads 12:35
